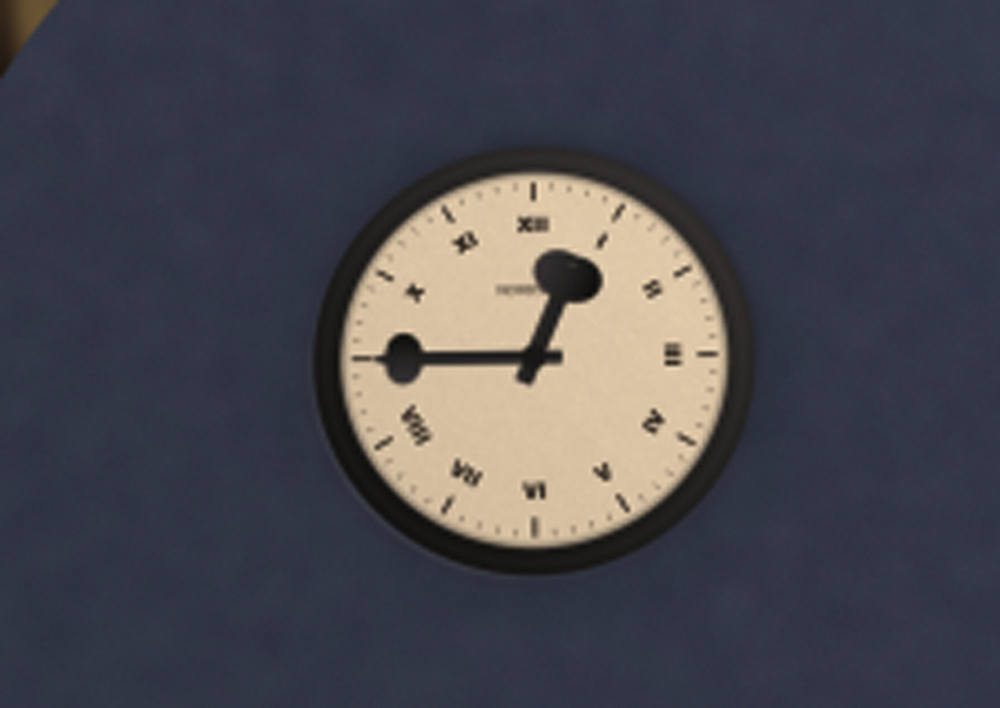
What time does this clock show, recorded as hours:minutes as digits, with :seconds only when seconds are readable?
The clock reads 12:45
